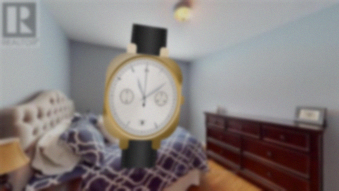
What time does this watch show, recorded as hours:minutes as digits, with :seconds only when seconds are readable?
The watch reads 11:09
